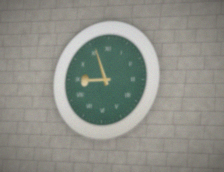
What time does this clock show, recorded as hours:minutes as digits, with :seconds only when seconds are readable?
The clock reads 8:56
